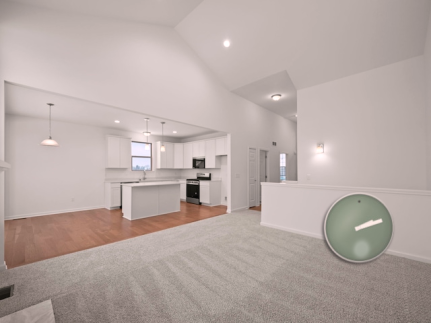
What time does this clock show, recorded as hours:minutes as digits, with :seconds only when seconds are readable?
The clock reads 2:12
